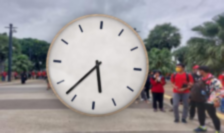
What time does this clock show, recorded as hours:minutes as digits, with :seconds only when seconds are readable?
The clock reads 5:37
